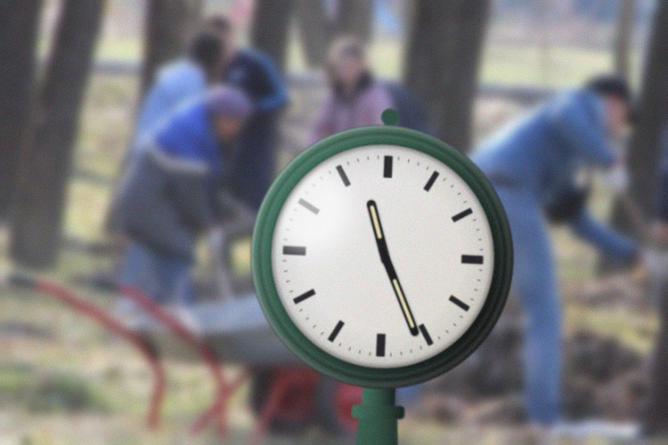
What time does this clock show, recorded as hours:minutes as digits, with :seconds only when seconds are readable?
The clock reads 11:26
